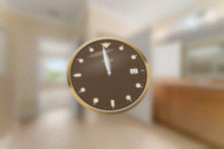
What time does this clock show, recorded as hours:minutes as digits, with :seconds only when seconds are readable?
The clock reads 11:59
